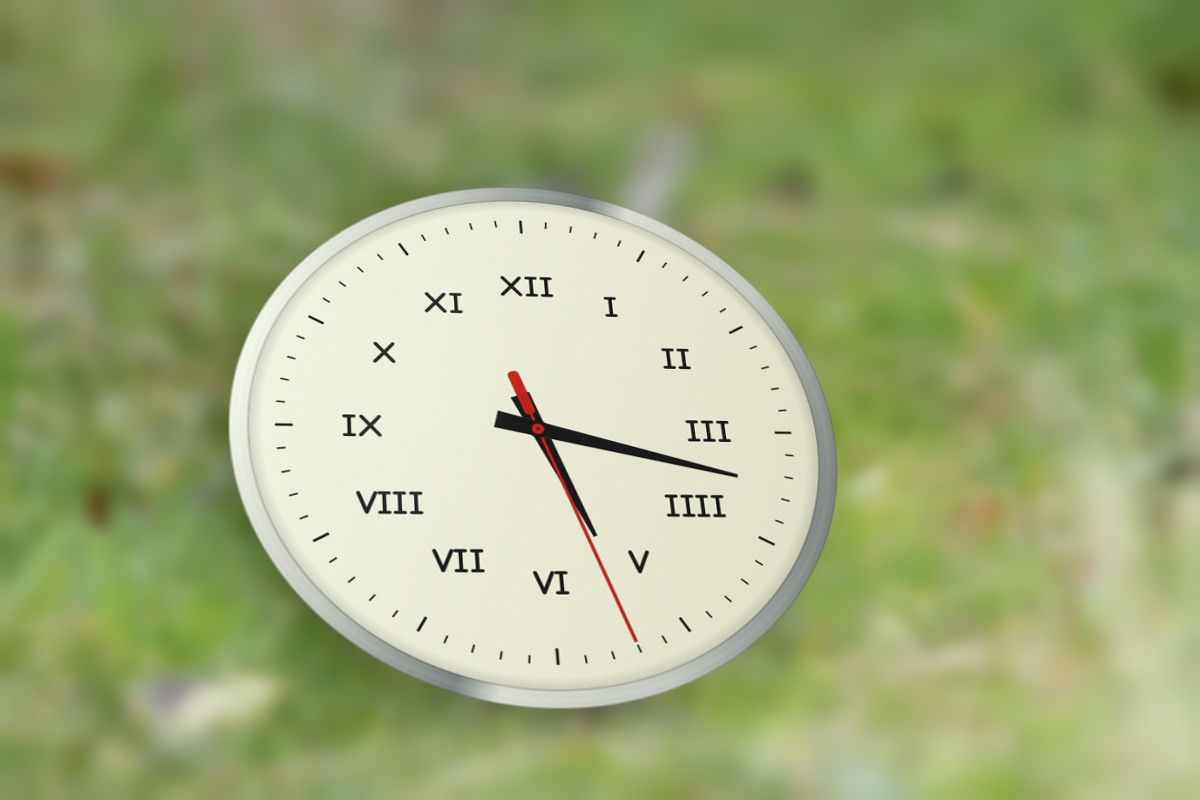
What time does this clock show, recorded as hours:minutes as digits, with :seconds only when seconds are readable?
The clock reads 5:17:27
